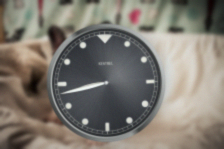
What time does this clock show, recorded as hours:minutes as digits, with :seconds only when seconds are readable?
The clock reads 8:43
